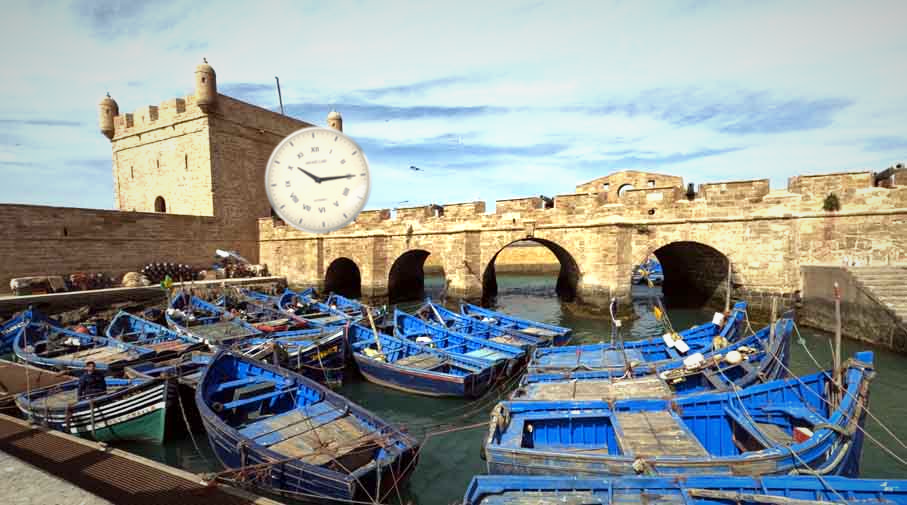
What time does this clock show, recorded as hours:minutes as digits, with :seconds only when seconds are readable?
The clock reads 10:15
